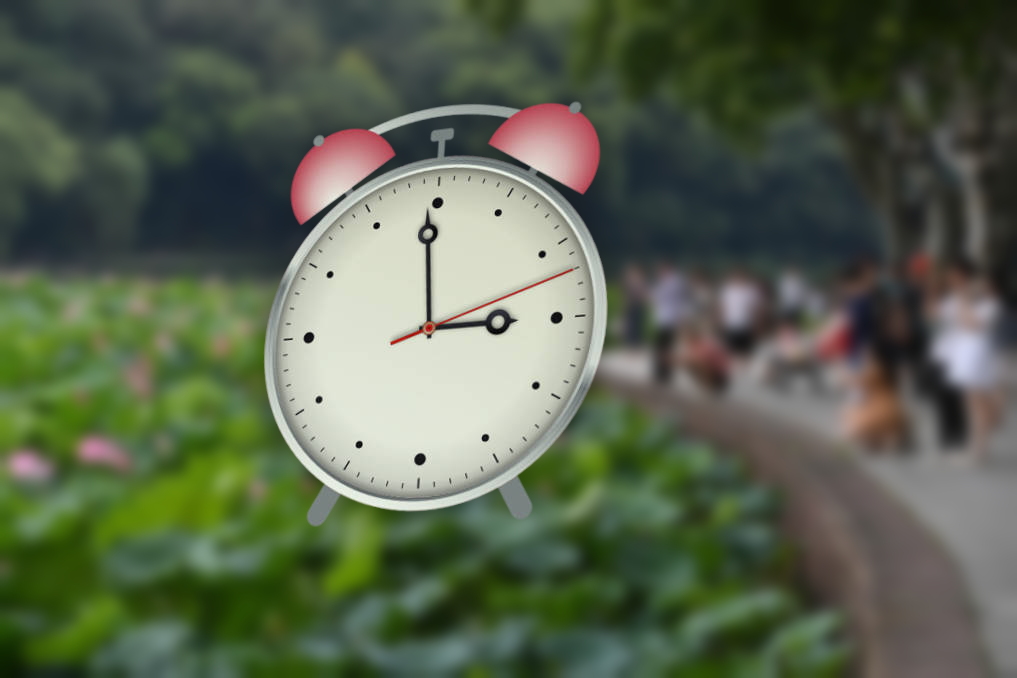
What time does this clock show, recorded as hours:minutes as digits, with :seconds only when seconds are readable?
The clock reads 2:59:12
